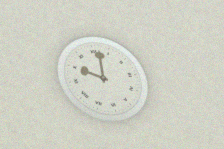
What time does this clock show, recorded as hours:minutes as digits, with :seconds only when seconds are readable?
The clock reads 10:02
